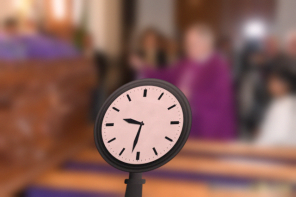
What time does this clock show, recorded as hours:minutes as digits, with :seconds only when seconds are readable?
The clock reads 9:32
